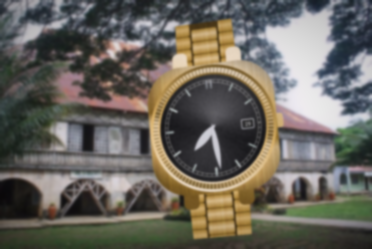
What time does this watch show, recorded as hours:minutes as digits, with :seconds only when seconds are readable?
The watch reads 7:29
